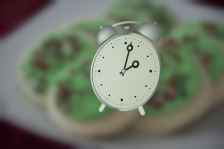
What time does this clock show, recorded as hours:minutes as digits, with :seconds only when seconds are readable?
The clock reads 2:02
